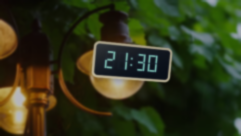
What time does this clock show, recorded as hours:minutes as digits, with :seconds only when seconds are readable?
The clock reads 21:30
